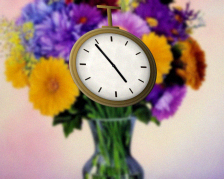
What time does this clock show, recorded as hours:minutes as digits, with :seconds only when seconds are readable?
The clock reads 4:54
